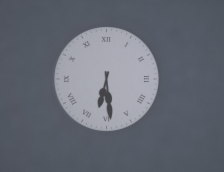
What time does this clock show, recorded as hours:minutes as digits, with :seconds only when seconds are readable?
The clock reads 6:29
